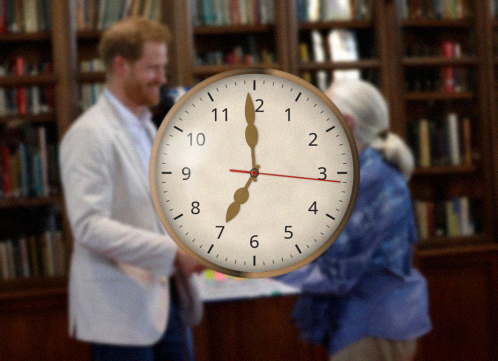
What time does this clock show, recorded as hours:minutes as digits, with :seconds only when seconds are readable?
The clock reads 6:59:16
